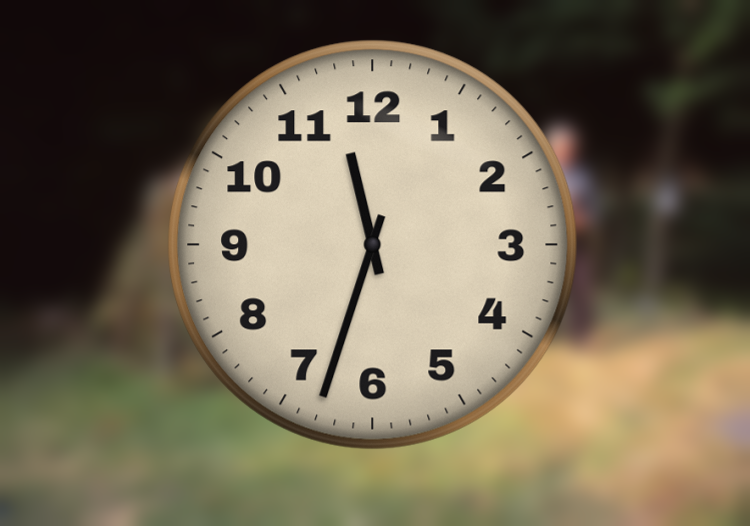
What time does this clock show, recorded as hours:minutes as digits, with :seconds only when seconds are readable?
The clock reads 11:33
